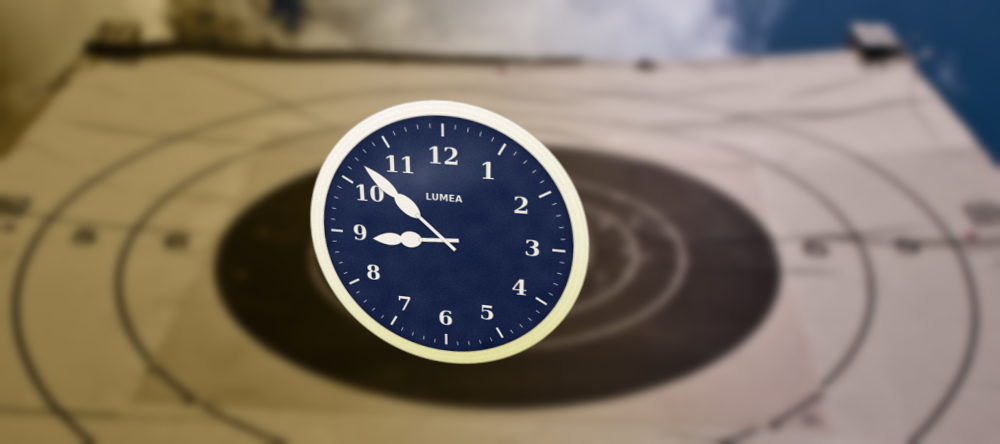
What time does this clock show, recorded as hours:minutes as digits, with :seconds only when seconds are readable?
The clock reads 8:52
